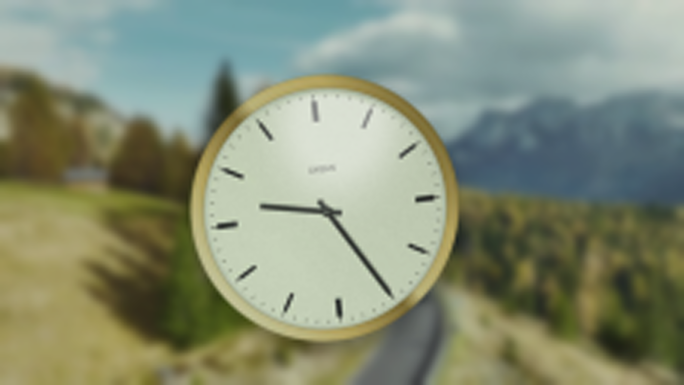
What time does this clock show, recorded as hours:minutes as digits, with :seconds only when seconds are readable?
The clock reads 9:25
